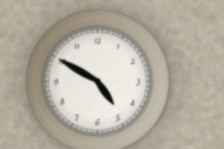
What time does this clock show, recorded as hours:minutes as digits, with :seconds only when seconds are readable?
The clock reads 4:50
